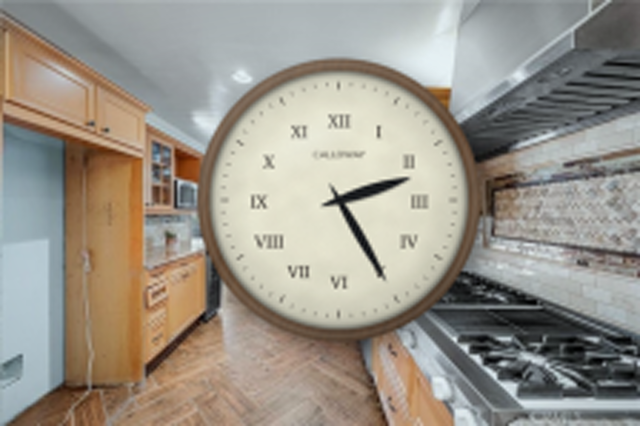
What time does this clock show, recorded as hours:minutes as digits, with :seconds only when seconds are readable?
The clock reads 2:25
